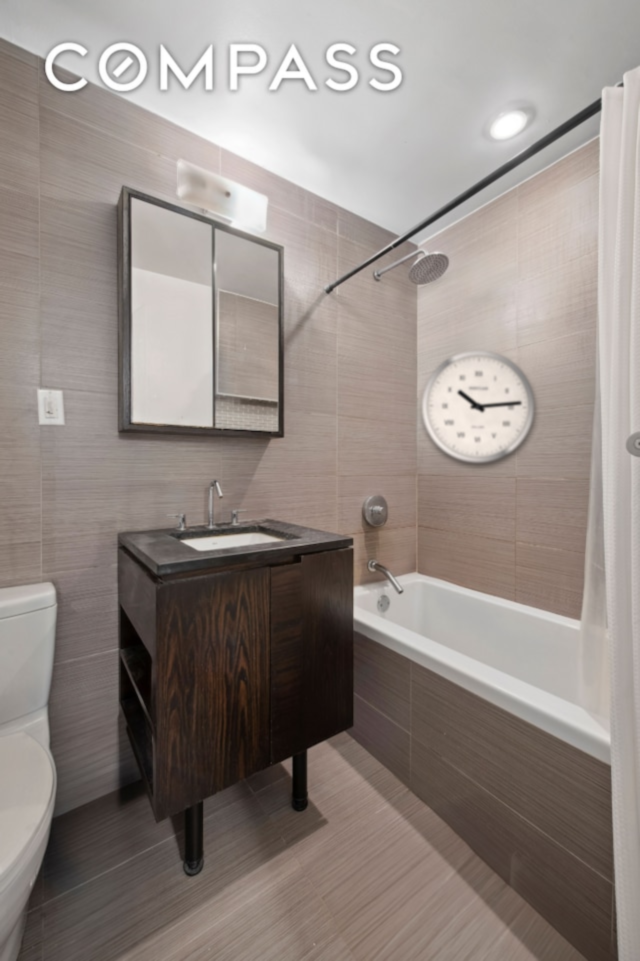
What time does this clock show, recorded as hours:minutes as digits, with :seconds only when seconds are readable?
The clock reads 10:14
